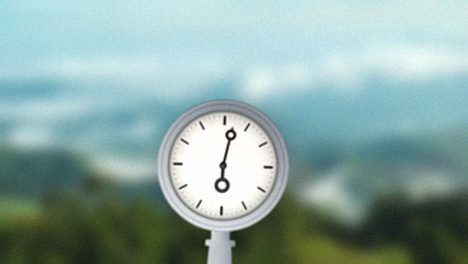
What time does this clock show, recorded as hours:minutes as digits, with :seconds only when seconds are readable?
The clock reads 6:02
